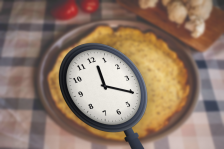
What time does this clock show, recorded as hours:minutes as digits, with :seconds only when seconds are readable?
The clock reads 12:20
